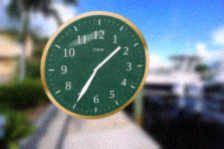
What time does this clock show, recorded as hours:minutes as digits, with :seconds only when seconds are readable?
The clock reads 1:35
